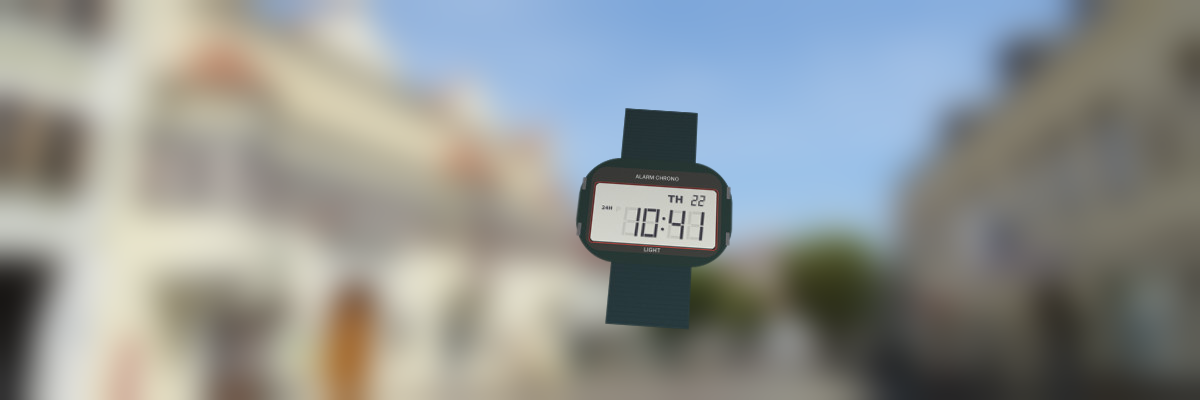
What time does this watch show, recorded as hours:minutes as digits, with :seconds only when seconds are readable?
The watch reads 10:41
